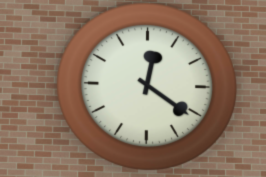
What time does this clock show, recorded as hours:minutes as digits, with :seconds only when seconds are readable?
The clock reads 12:21
